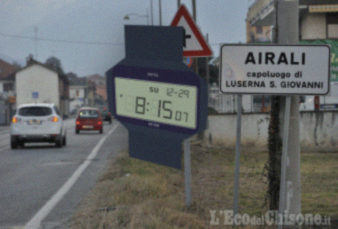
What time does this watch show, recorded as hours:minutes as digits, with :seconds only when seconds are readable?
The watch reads 8:15
